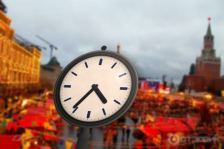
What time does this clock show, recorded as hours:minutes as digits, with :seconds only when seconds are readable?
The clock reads 4:36
